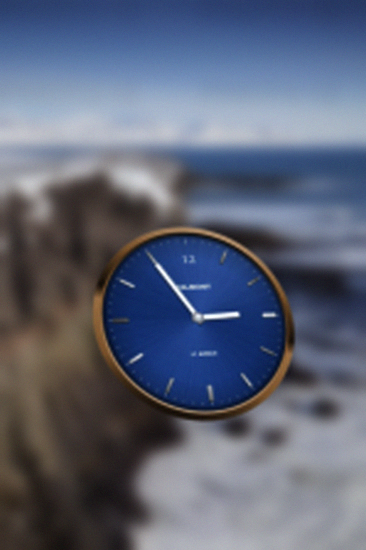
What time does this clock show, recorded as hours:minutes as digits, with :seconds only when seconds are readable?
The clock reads 2:55
